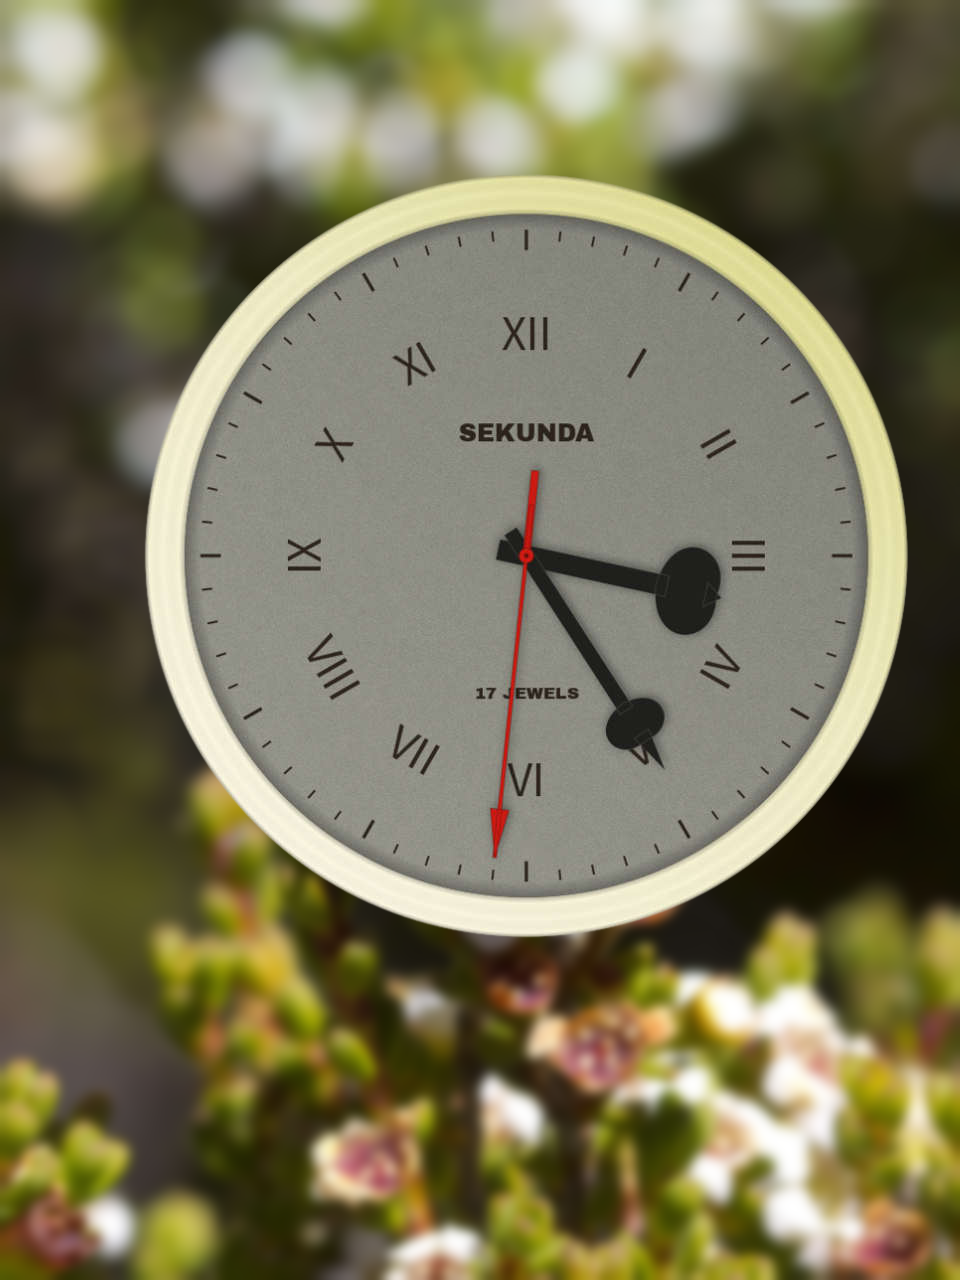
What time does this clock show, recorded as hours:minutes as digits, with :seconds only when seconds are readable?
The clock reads 3:24:31
